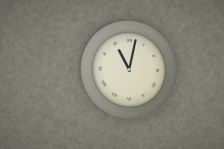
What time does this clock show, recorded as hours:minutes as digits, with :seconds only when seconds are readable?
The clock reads 11:02
